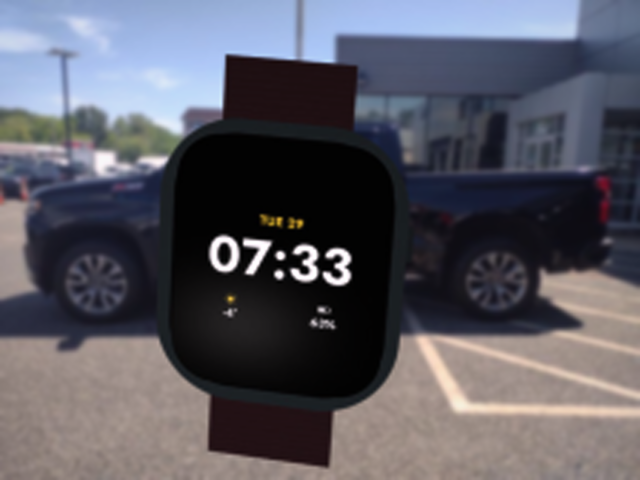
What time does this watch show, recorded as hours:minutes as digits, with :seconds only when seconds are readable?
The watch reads 7:33
